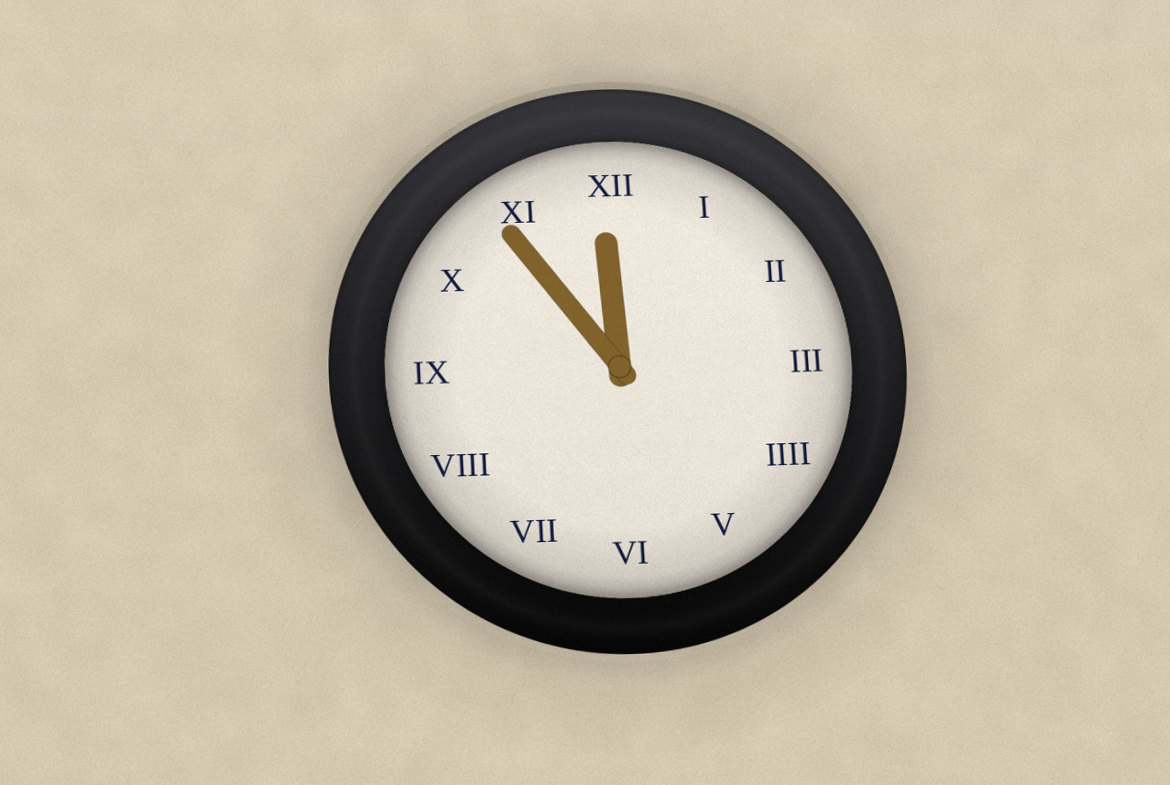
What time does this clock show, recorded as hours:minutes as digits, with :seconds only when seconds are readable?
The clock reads 11:54
